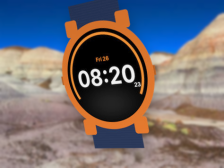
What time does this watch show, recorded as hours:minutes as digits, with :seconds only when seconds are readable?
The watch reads 8:20
